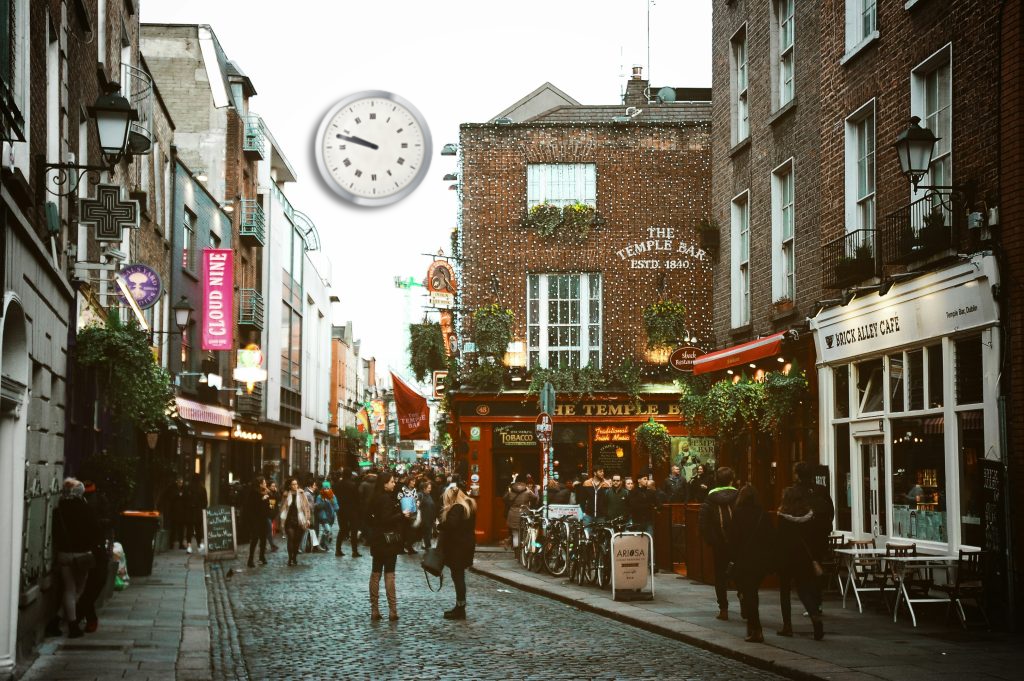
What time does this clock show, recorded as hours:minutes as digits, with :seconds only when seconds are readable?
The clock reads 9:48
